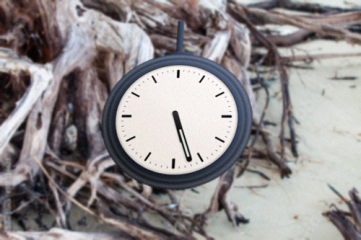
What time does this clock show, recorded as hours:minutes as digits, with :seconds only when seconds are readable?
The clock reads 5:27
